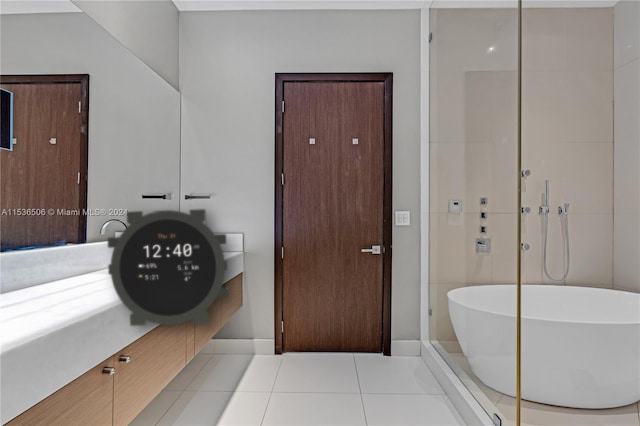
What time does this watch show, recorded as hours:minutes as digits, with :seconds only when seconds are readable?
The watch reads 12:40
